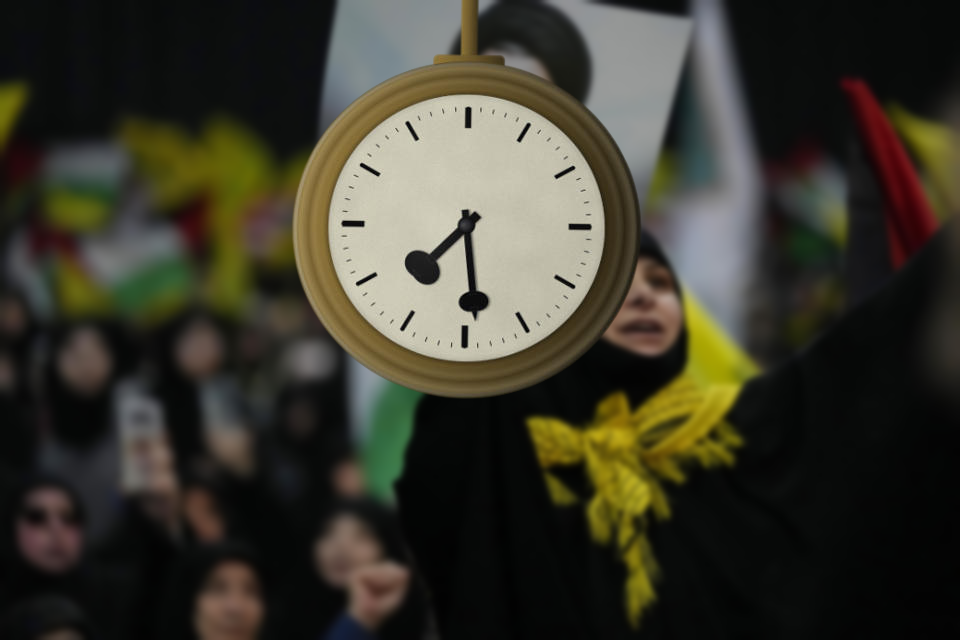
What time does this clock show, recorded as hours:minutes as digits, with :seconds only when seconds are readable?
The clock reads 7:29
